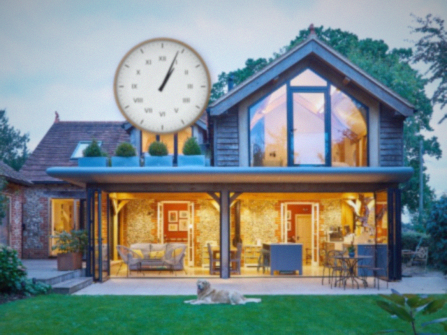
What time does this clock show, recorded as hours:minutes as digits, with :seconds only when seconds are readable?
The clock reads 1:04
